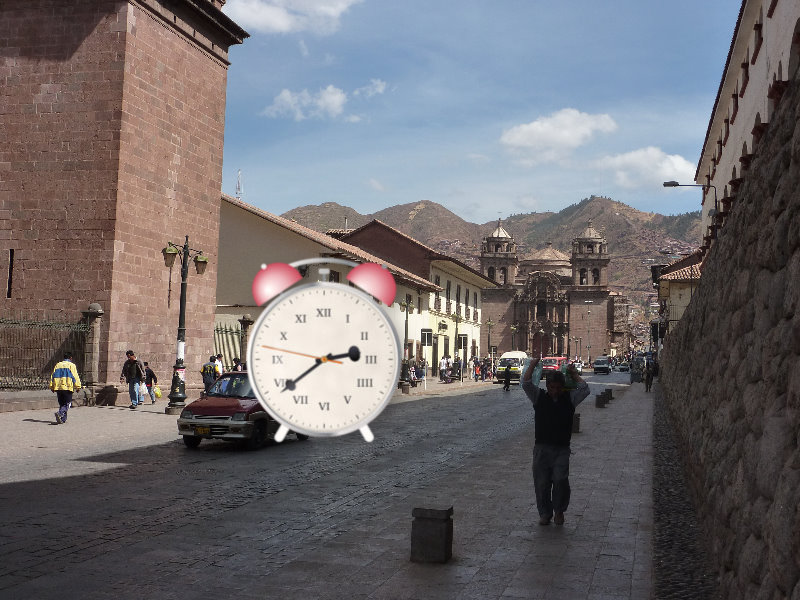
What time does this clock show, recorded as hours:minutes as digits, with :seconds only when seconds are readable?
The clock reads 2:38:47
